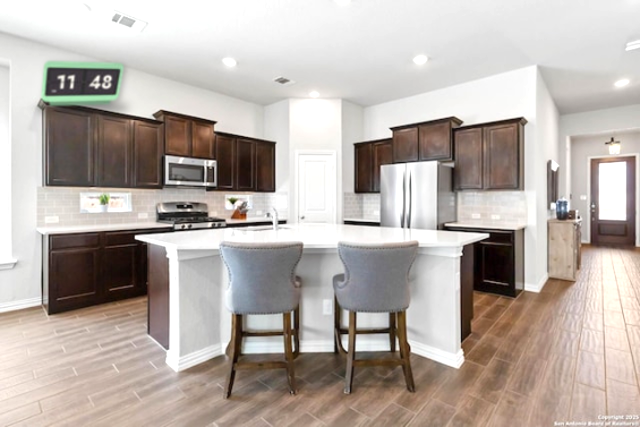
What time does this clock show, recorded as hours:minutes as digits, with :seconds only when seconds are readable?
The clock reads 11:48
